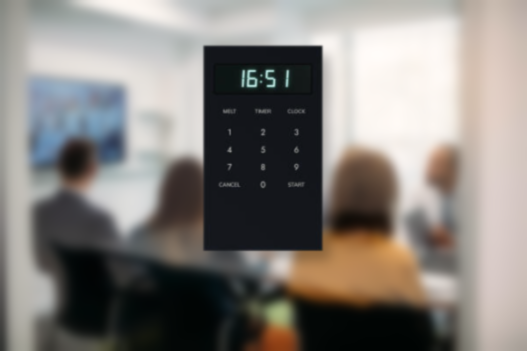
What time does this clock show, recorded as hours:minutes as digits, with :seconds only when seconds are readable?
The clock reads 16:51
